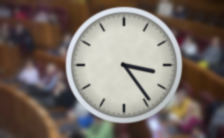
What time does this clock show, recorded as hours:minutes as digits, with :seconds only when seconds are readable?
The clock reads 3:24
